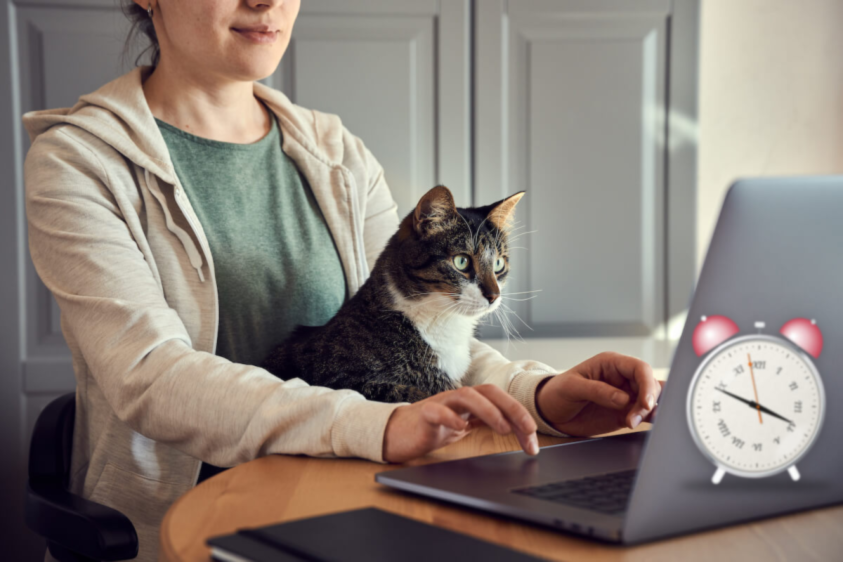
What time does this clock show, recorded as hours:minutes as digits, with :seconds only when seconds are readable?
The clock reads 3:48:58
